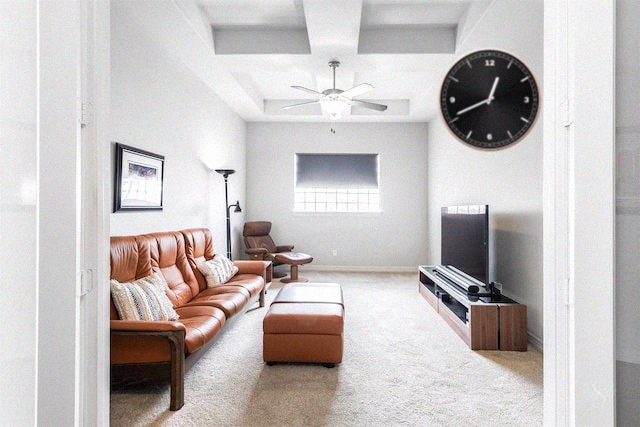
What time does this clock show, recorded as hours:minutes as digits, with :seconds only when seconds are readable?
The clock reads 12:41
